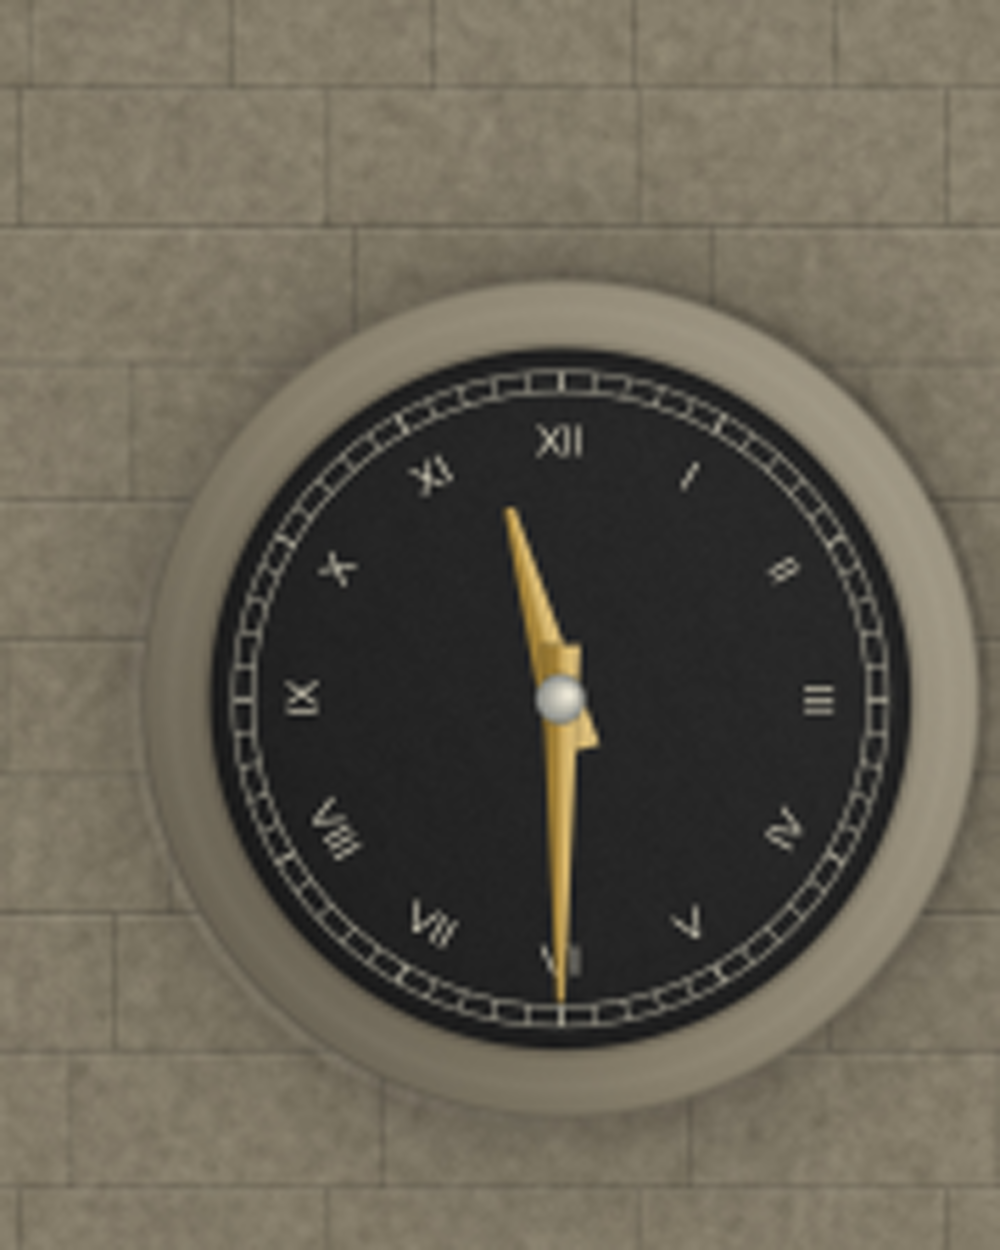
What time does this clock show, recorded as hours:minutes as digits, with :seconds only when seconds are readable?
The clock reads 11:30
